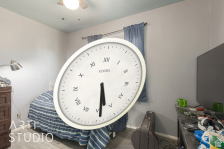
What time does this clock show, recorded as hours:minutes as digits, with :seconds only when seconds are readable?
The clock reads 5:29
